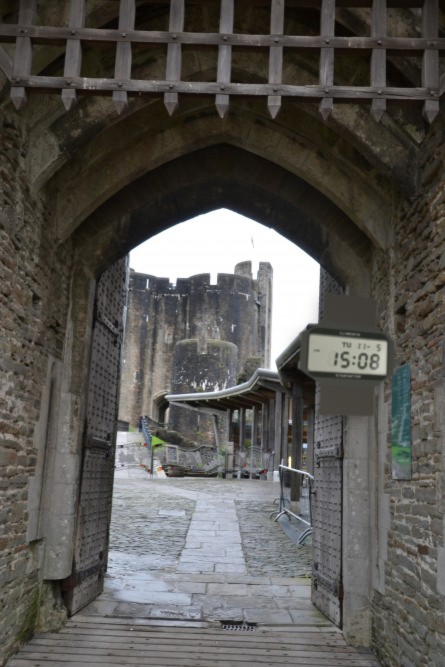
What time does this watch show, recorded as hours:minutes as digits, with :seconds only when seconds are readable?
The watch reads 15:08
